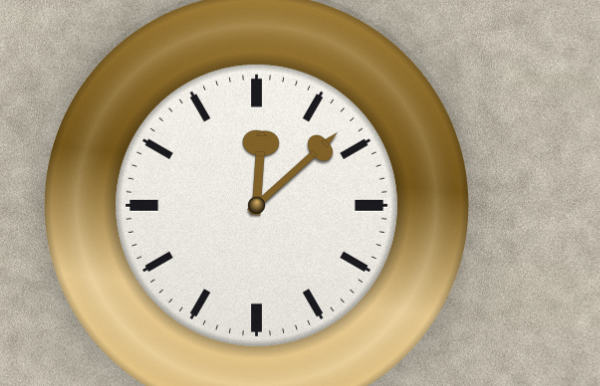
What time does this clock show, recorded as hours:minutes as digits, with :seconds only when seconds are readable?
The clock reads 12:08
